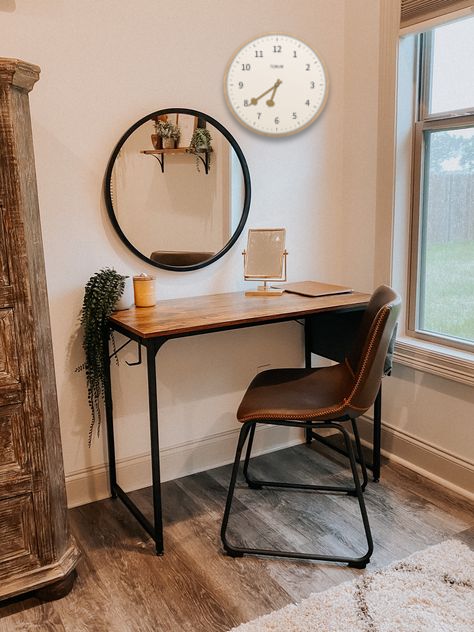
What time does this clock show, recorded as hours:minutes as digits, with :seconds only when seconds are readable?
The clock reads 6:39
